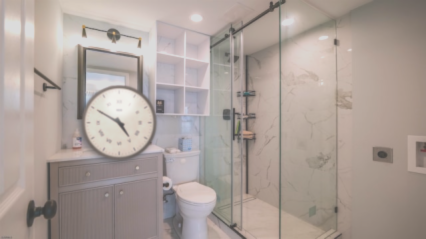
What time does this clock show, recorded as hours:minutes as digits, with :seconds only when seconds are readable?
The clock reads 4:50
